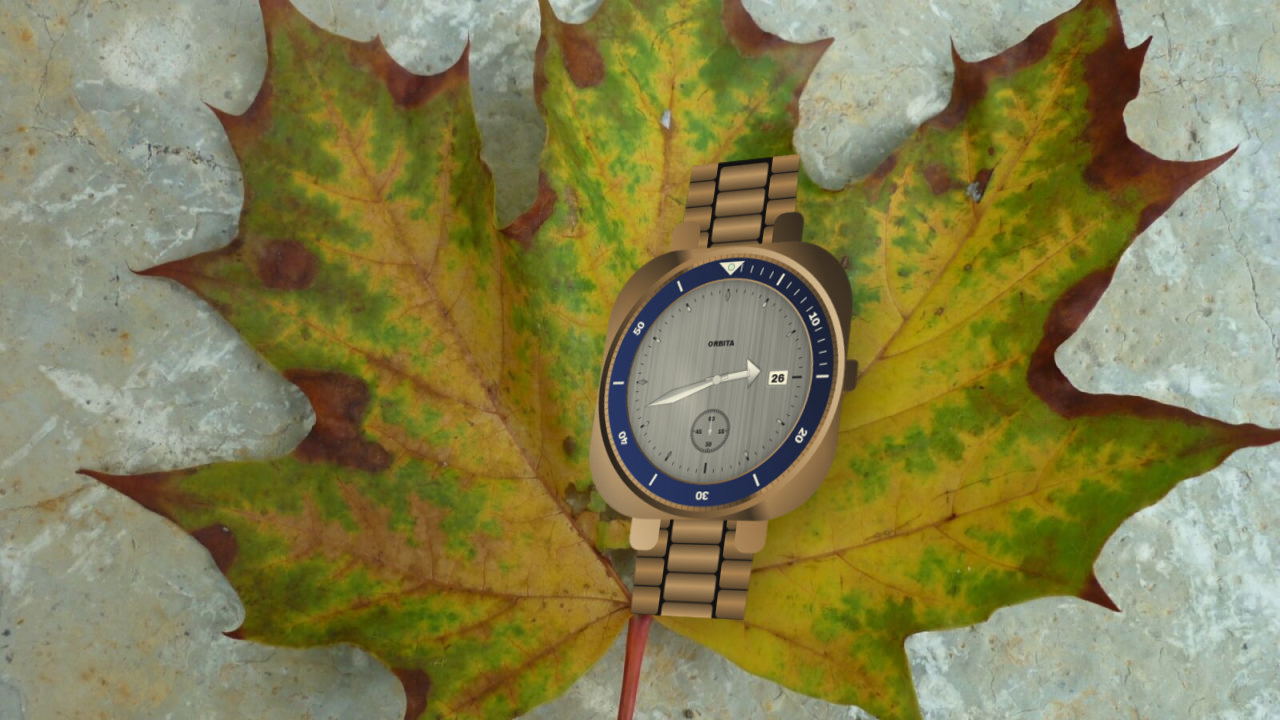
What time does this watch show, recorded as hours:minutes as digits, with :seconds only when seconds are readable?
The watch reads 2:42
